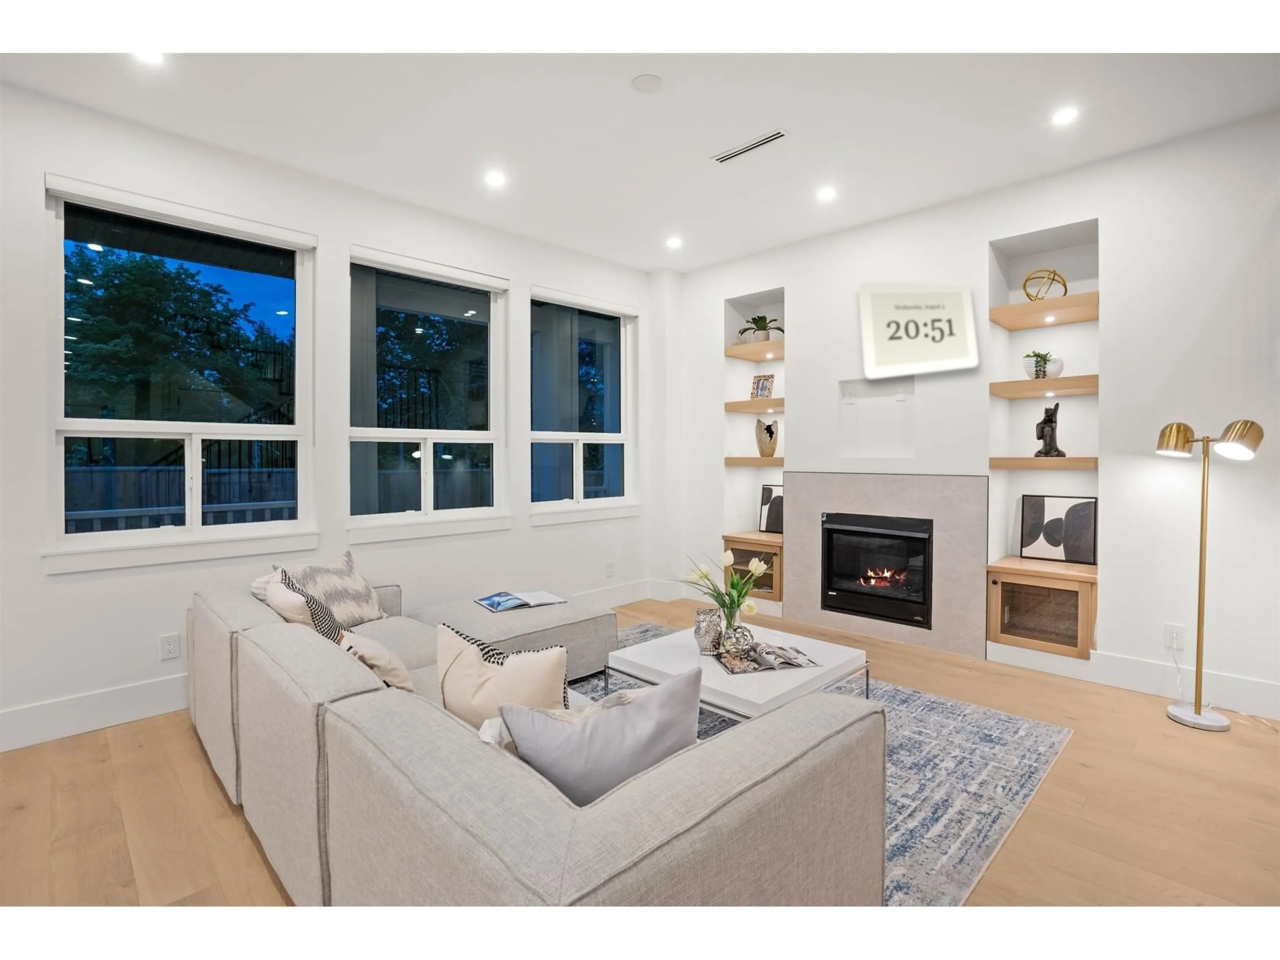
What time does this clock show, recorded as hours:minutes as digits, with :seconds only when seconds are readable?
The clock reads 20:51
